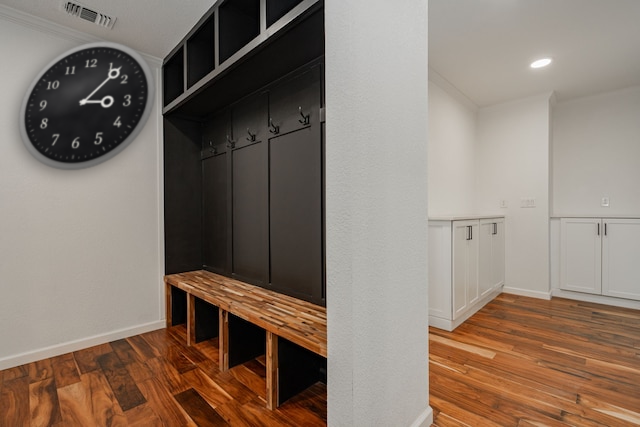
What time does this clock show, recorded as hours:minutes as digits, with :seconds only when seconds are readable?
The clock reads 3:07
